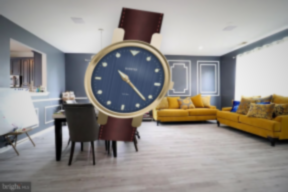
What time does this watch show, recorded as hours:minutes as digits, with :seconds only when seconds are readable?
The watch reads 10:22
